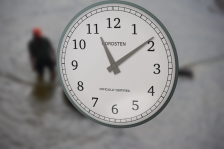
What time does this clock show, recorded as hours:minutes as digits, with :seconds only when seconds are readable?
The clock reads 11:09
